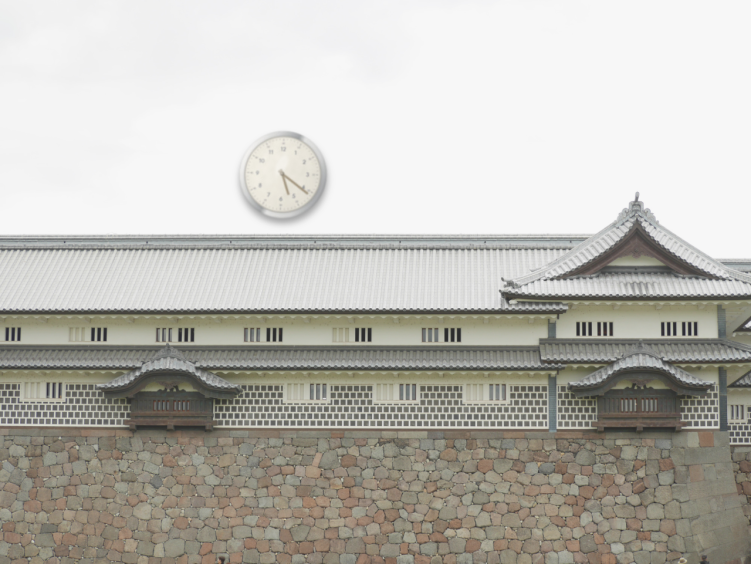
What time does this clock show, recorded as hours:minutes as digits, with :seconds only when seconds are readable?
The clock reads 5:21
